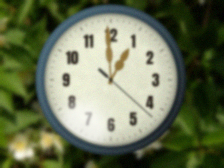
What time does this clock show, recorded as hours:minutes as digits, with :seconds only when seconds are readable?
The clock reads 12:59:22
